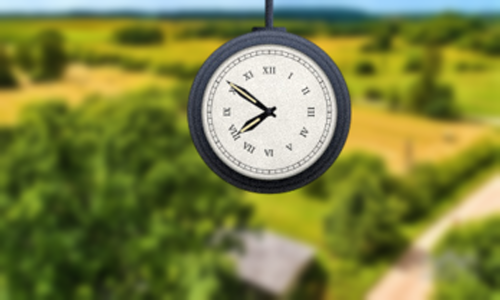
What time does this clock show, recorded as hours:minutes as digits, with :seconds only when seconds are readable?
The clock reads 7:51
